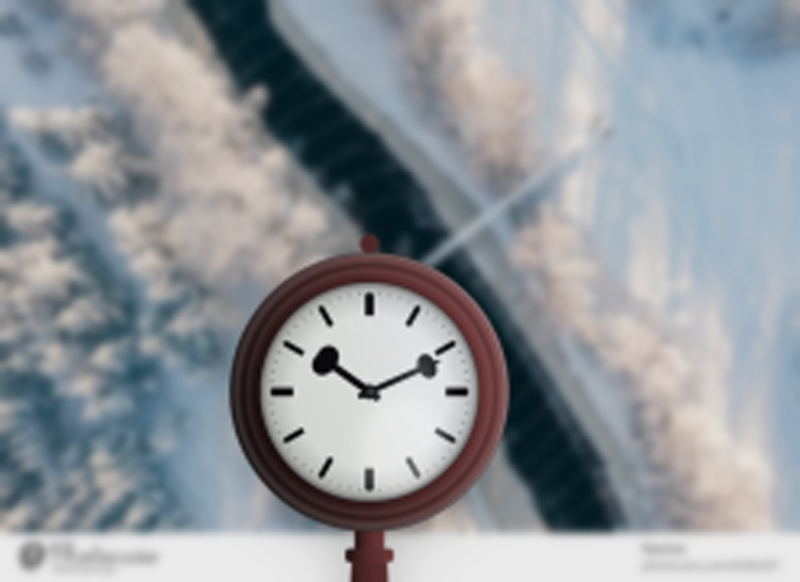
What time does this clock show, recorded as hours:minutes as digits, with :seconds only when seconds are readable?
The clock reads 10:11
